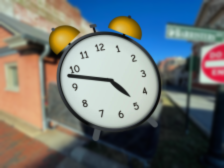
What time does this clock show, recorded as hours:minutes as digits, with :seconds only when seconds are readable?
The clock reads 4:48
